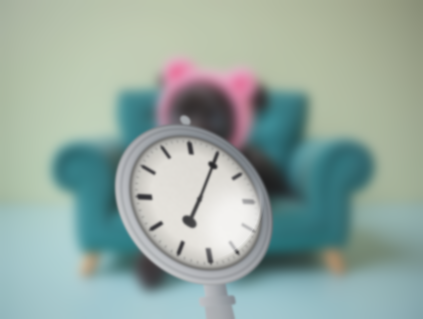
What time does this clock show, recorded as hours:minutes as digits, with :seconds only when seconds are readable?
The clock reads 7:05
